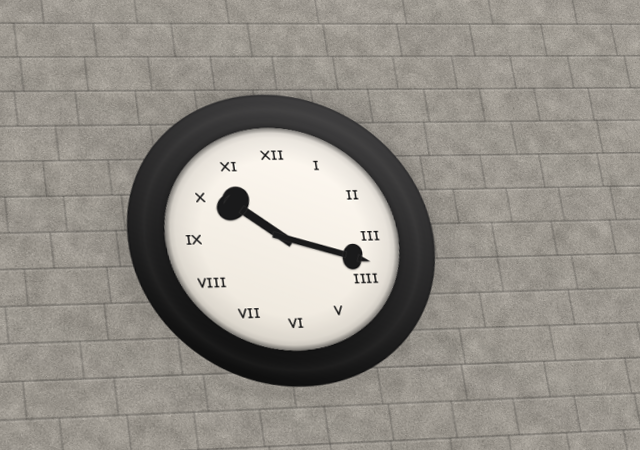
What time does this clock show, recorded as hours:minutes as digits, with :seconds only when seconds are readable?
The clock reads 10:18
